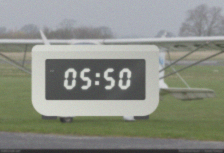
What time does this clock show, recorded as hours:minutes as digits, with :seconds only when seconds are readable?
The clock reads 5:50
